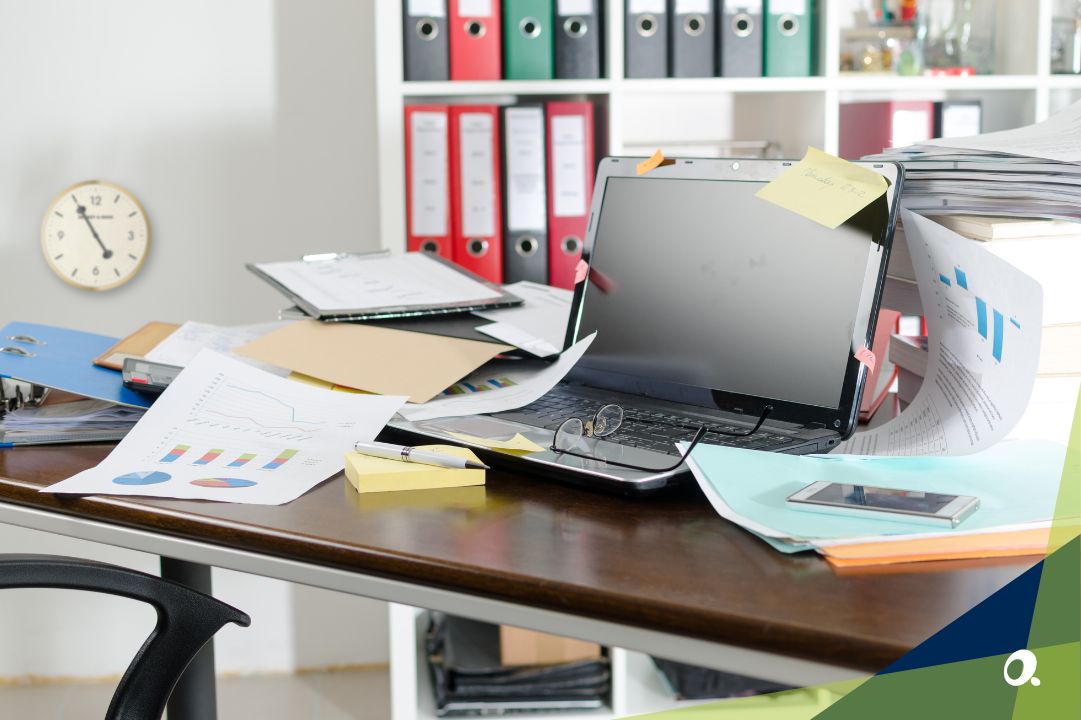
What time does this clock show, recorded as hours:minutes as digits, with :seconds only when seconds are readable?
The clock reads 4:55
